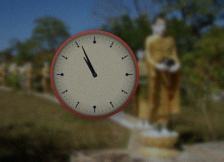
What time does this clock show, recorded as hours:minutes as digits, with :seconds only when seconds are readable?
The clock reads 10:56
